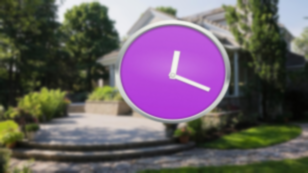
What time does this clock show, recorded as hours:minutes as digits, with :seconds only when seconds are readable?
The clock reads 12:19
